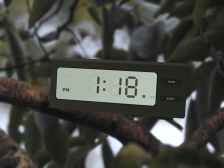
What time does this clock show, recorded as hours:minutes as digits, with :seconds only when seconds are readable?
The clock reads 1:18
